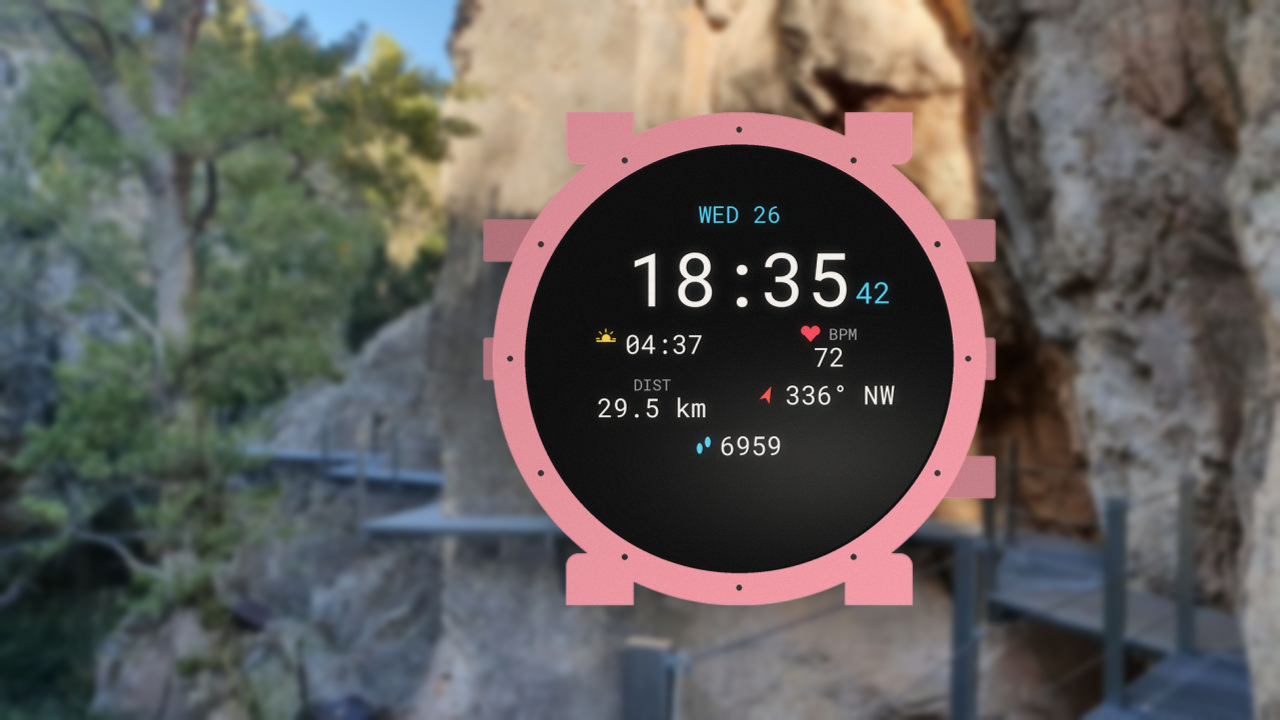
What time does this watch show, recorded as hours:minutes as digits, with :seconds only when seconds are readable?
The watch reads 18:35:42
